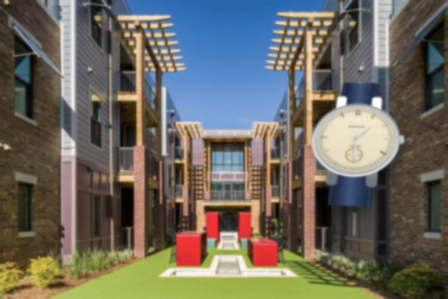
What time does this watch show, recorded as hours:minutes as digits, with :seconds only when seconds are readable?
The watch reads 1:30
